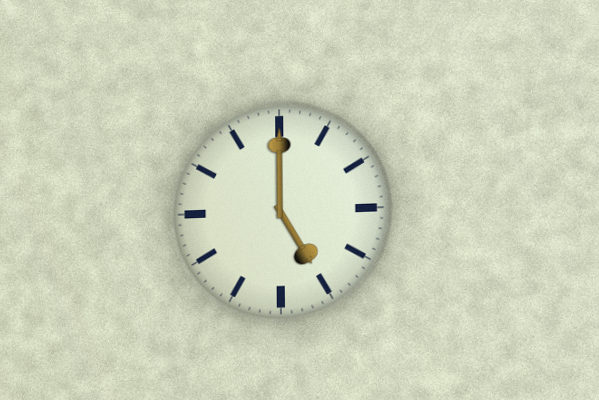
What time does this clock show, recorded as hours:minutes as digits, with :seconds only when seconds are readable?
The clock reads 5:00
